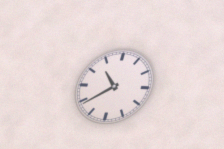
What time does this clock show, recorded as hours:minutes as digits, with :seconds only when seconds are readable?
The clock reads 10:39
